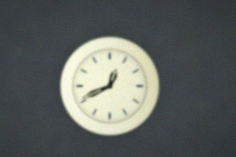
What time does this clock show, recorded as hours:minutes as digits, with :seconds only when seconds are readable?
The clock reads 12:41
